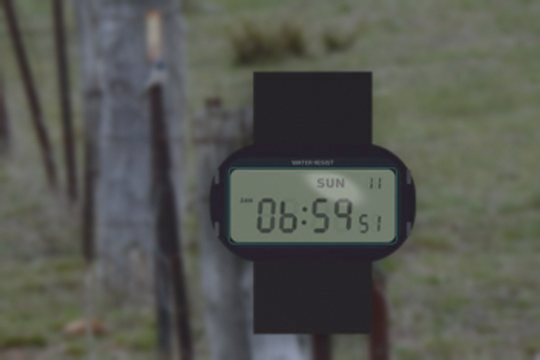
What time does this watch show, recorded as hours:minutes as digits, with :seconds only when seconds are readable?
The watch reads 6:59:51
